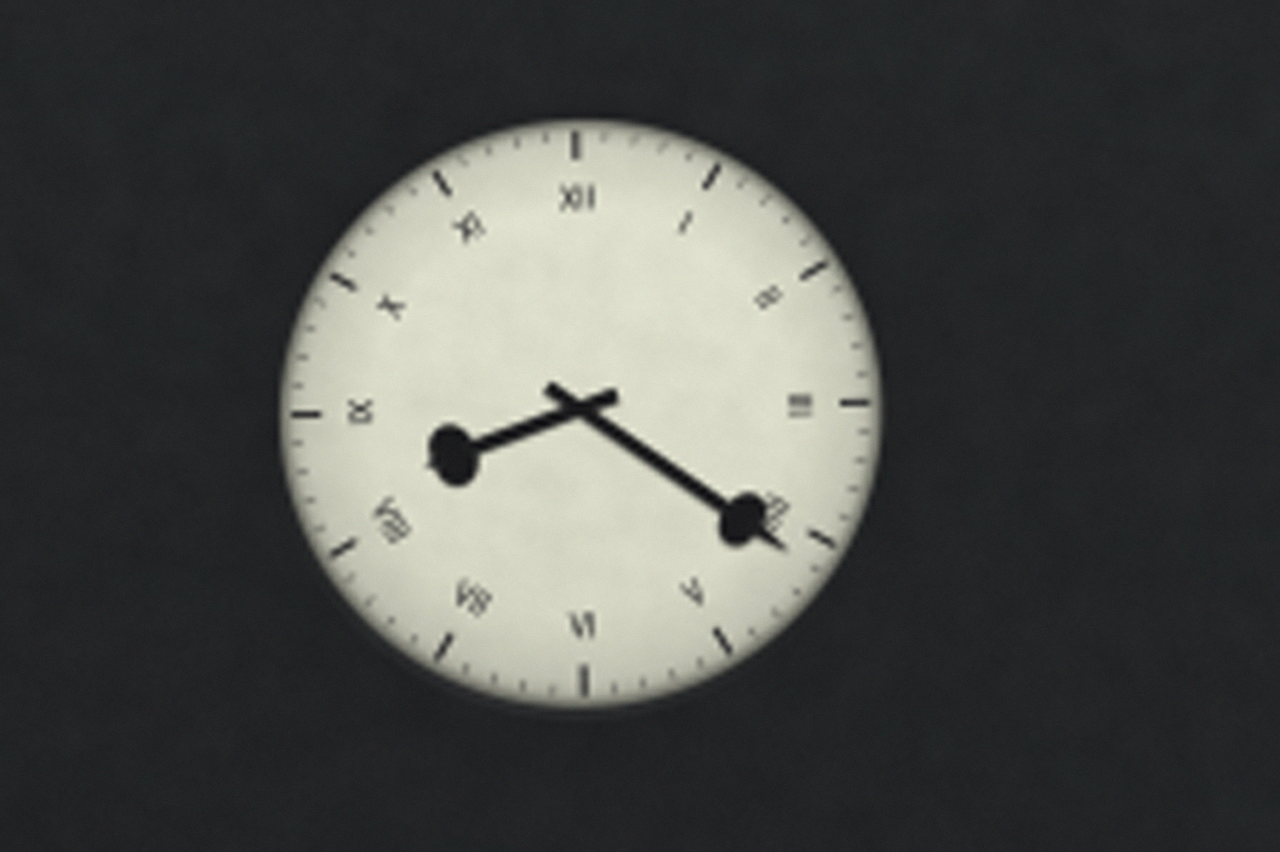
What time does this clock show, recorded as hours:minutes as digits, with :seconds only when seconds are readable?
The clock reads 8:21
